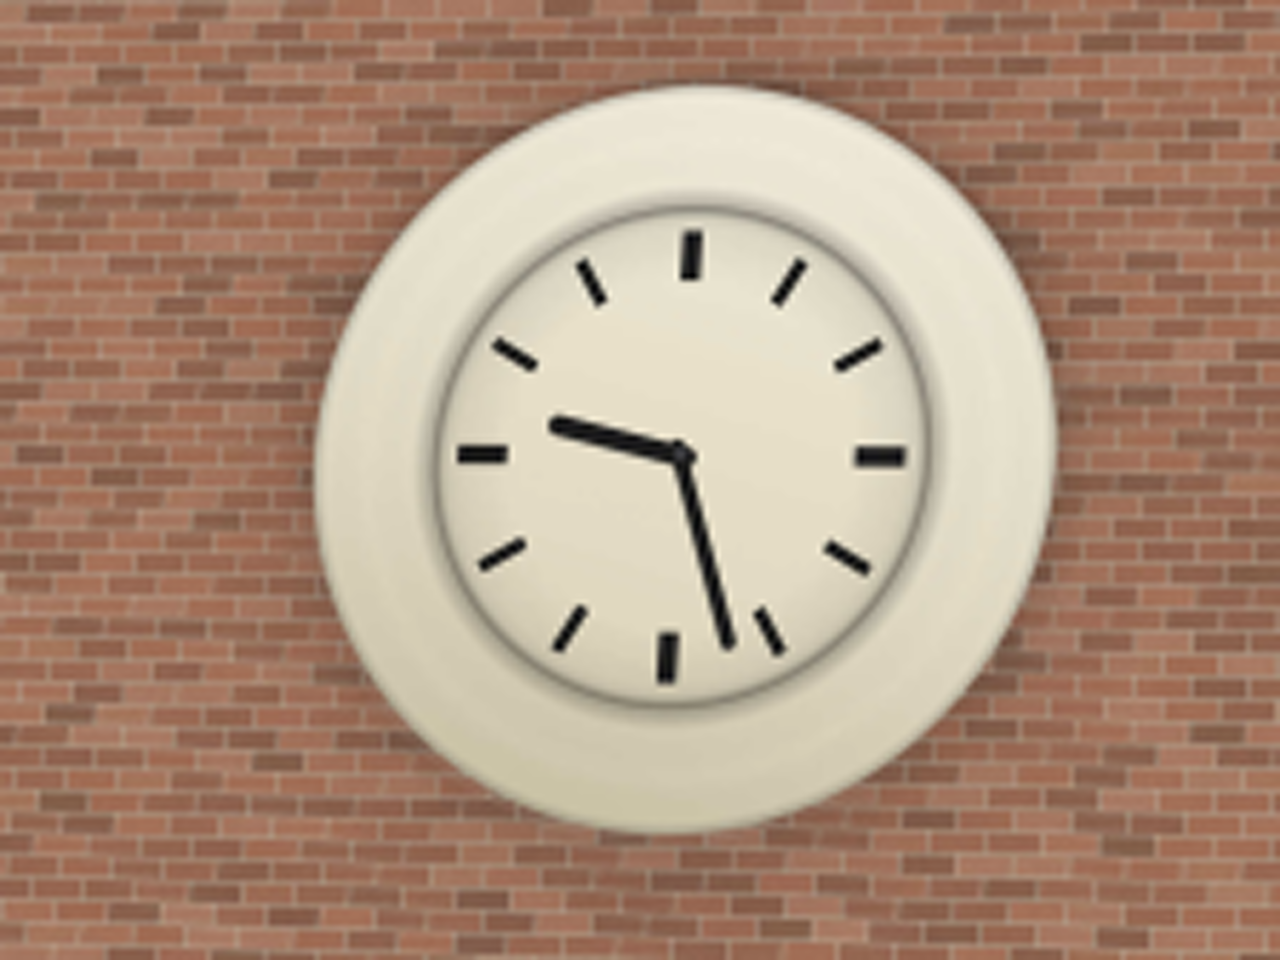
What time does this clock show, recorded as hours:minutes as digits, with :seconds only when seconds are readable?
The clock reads 9:27
